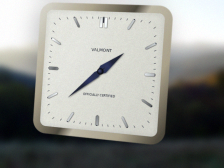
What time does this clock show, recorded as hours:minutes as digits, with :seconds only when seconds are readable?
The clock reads 1:38
